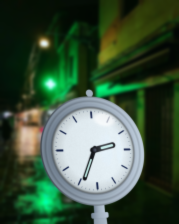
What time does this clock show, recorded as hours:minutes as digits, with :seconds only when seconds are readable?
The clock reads 2:34
